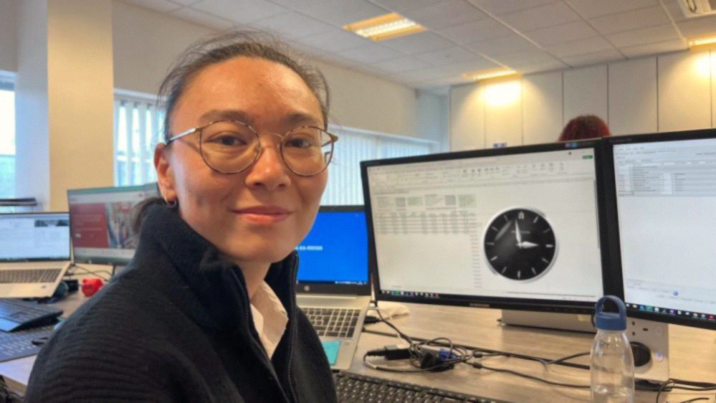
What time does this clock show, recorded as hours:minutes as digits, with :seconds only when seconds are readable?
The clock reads 2:58
